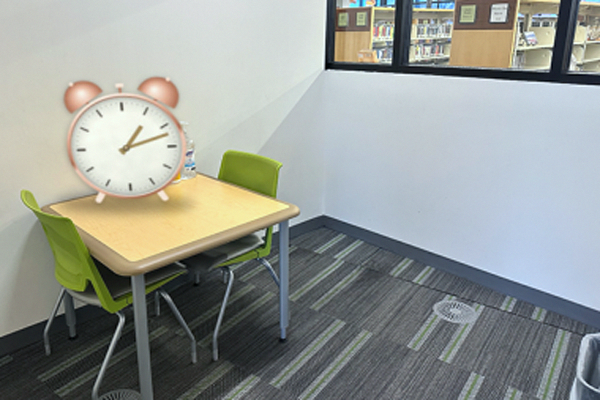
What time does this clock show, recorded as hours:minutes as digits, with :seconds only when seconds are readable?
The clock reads 1:12
